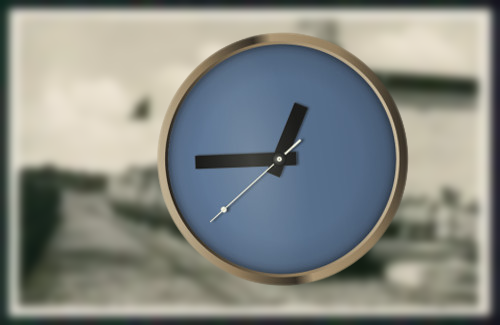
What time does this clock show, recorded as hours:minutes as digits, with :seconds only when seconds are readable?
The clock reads 12:44:38
